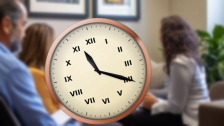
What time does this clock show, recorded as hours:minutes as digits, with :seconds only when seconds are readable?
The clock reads 11:20
